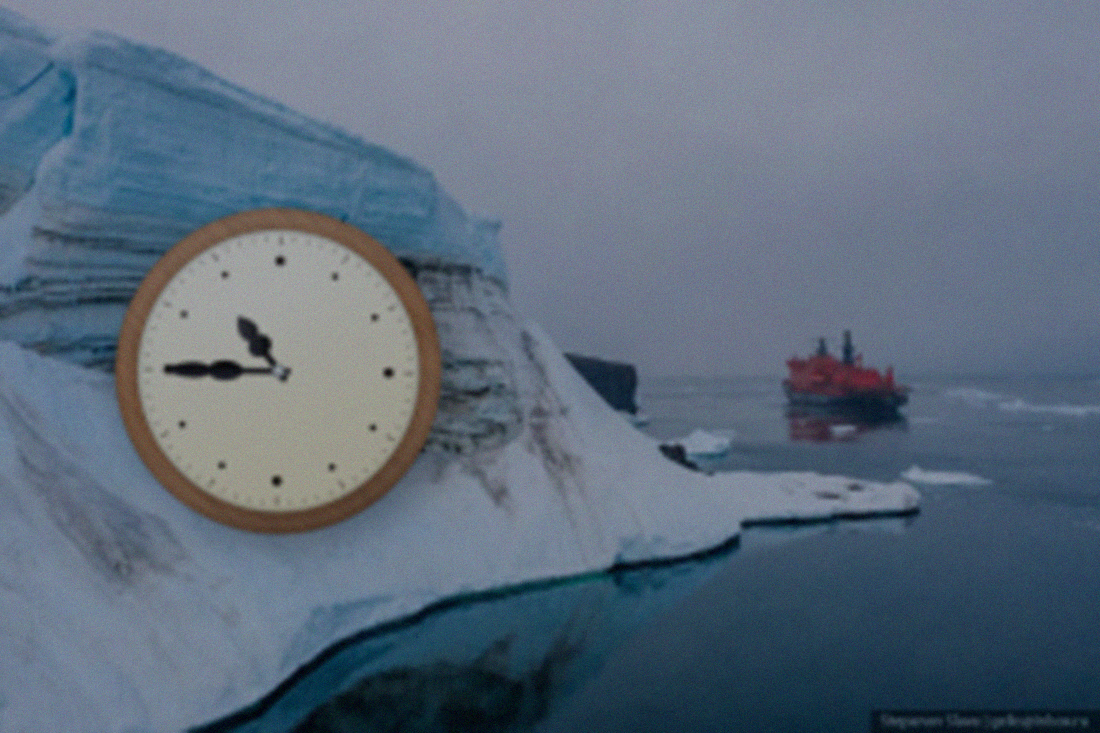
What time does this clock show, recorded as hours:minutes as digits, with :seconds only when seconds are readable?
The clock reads 10:45
